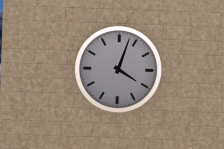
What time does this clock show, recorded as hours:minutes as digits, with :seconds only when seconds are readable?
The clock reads 4:03
